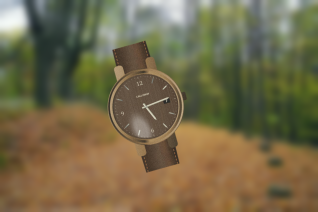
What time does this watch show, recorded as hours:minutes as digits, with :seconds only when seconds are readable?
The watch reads 5:14
